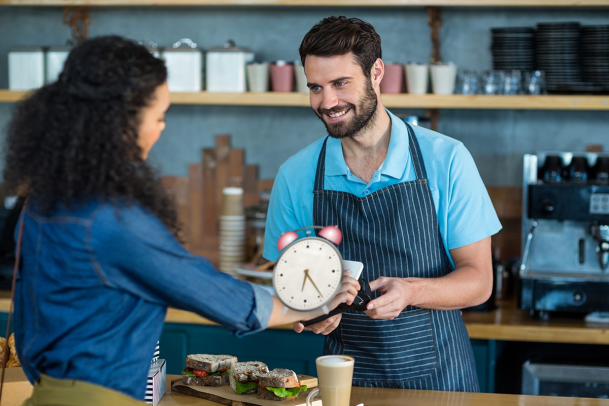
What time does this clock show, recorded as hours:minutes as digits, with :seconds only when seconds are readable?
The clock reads 6:24
